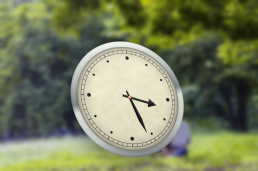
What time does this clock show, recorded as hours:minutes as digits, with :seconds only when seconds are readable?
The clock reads 3:26
